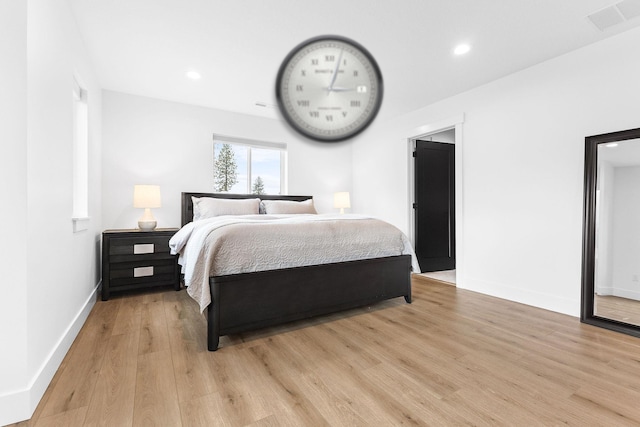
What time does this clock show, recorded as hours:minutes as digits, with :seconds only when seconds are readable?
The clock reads 3:03
